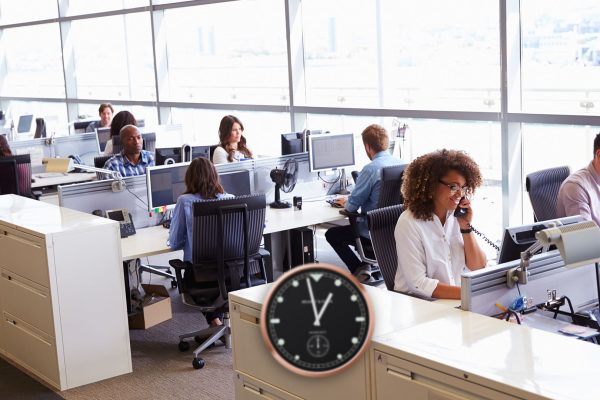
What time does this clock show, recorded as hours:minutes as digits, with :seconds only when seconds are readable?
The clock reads 12:58
